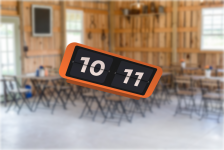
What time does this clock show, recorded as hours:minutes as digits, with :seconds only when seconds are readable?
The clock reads 10:11
